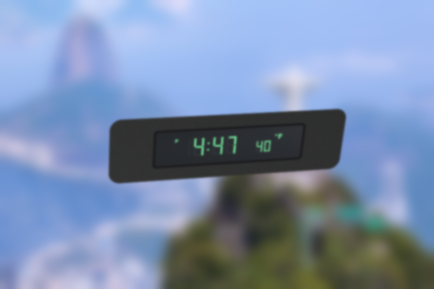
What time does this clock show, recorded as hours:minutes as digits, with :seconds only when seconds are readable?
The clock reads 4:47
